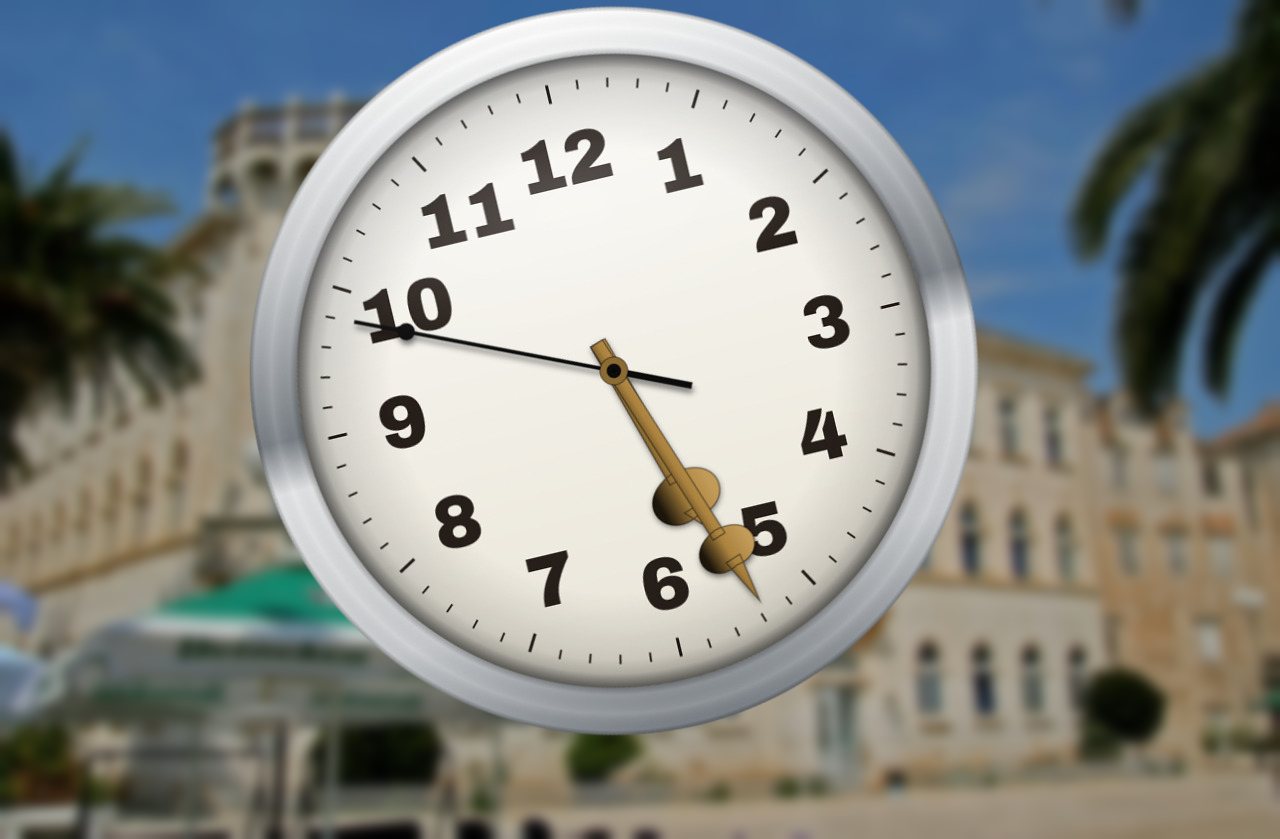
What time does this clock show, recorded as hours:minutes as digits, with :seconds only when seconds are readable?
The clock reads 5:26:49
